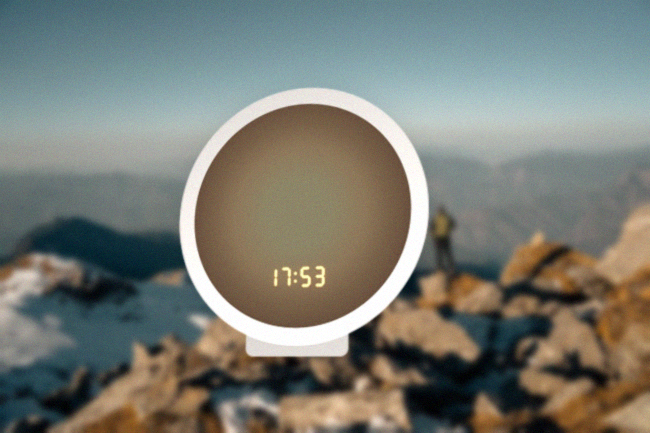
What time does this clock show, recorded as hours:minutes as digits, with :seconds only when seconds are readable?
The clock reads 17:53
